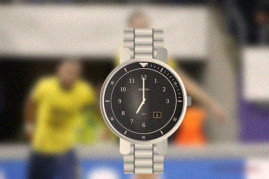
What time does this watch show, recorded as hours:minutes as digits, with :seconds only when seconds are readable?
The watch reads 7:00
